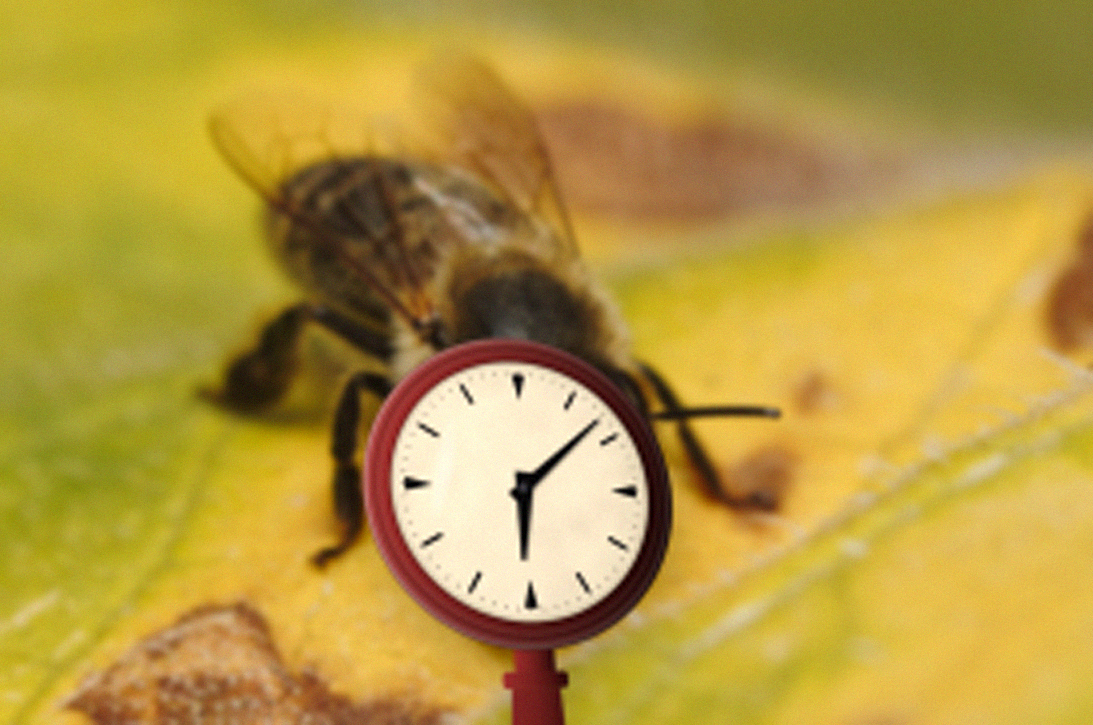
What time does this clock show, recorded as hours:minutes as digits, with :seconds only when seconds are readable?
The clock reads 6:08
